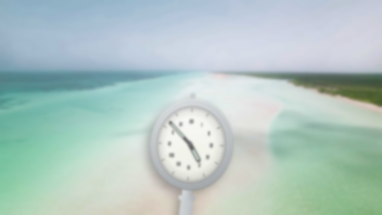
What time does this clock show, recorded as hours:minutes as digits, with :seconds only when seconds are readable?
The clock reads 4:52
